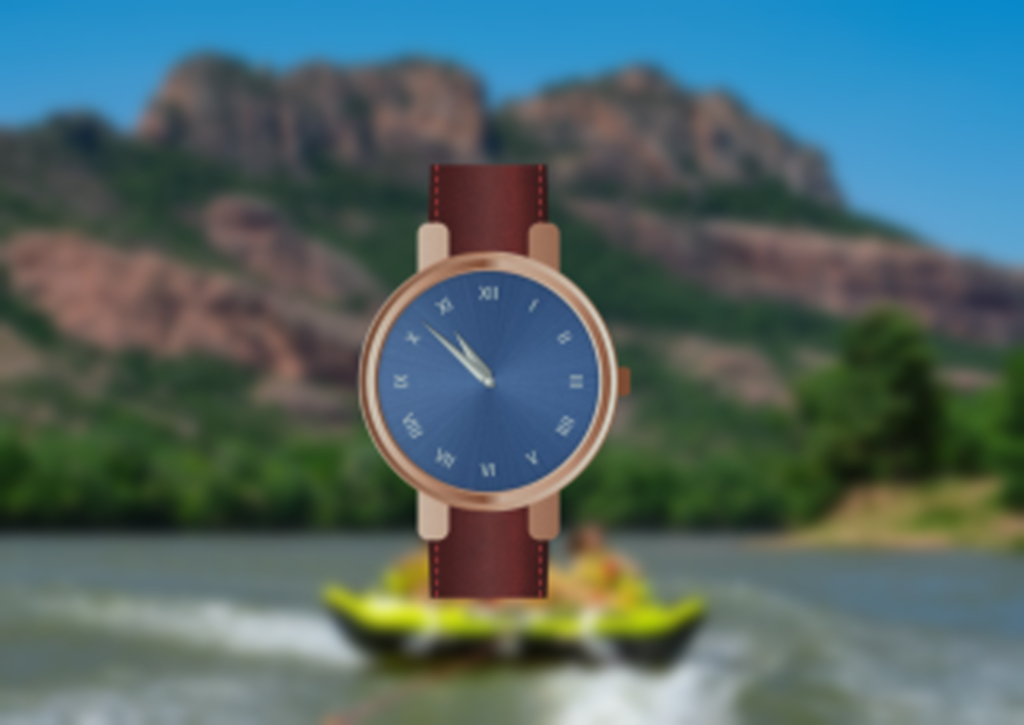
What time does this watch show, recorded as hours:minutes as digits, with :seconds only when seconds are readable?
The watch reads 10:52
